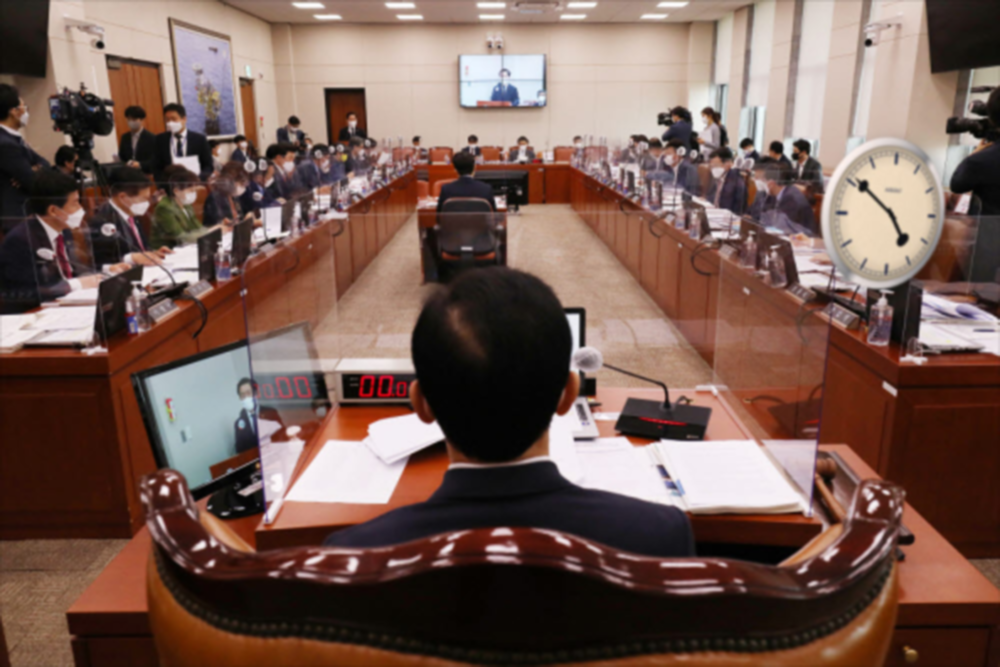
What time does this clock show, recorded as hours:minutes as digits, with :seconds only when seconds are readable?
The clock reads 4:51
